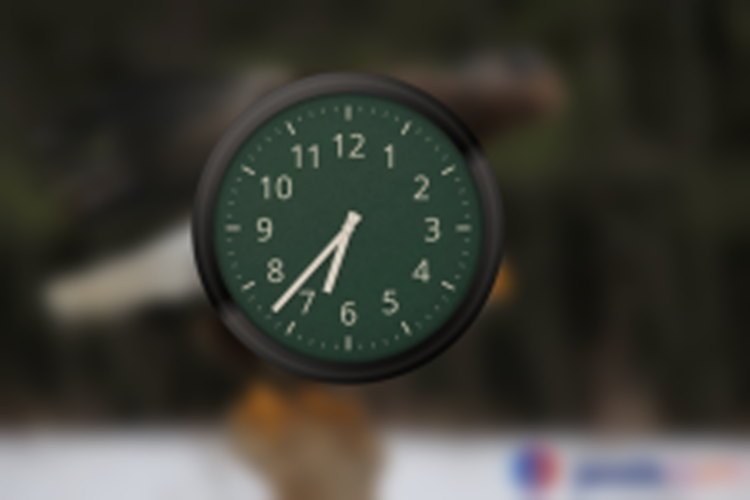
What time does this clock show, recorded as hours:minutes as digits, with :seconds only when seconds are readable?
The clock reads 6:37
